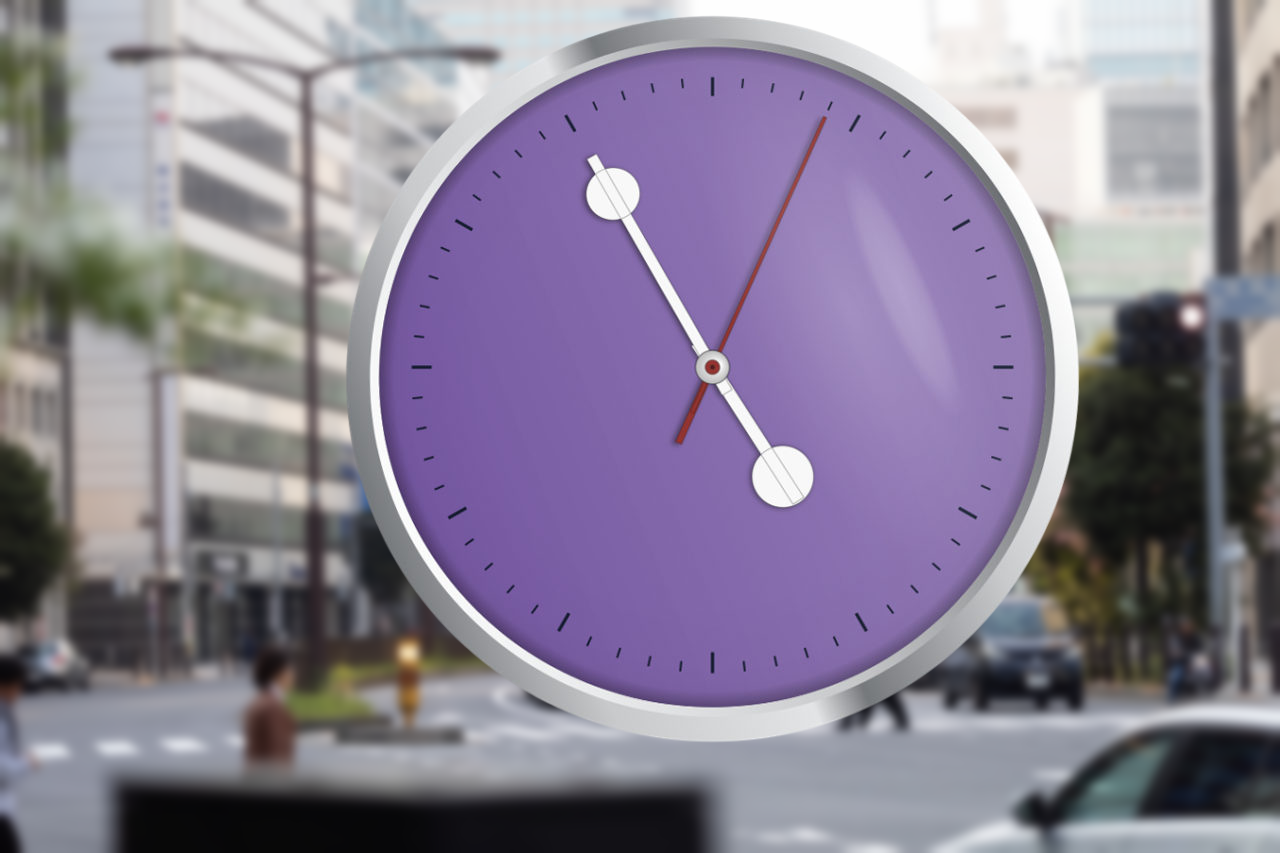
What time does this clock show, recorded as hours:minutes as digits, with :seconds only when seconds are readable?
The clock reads 4:55:04
